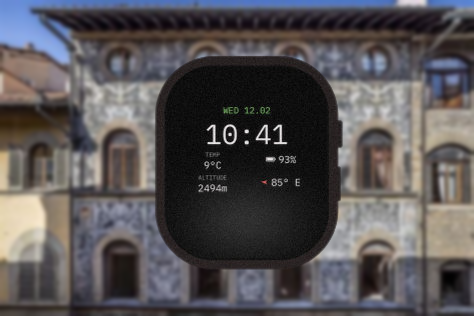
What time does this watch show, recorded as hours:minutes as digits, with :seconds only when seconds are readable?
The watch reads 10:41
